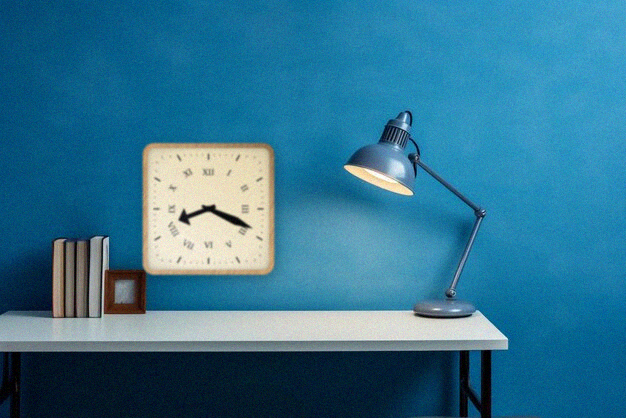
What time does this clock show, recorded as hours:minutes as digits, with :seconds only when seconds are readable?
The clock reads 8:19
